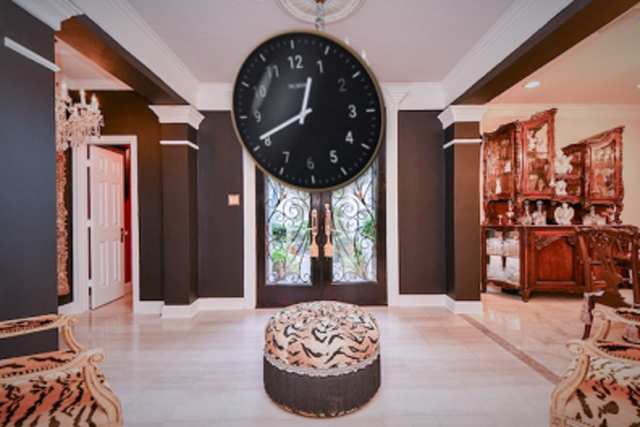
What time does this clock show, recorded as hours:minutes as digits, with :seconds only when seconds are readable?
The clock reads 12:41
